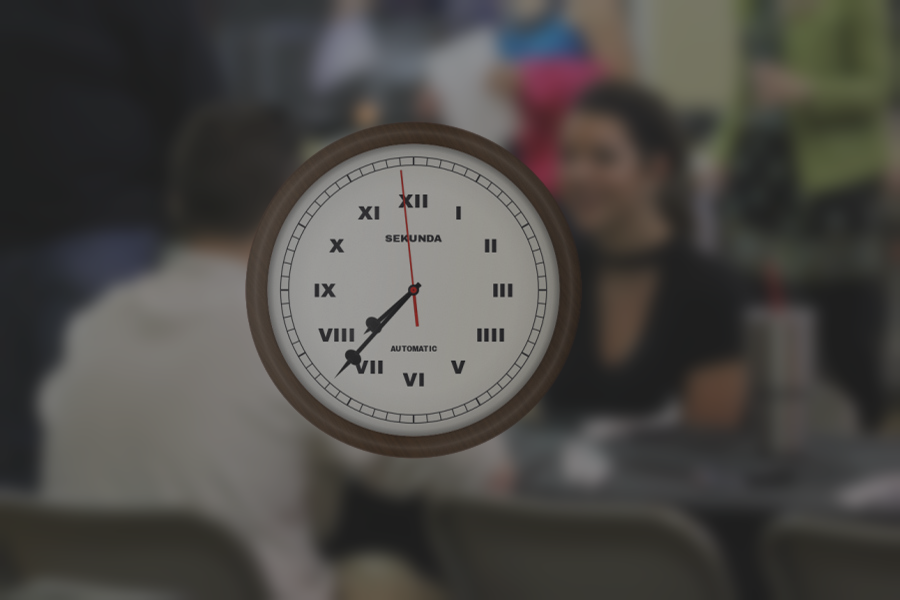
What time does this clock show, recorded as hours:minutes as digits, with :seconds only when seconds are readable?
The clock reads 7:36:59
